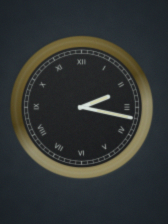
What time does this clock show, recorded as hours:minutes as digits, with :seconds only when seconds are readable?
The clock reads 2:17
